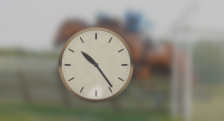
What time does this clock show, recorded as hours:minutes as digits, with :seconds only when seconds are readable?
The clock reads 10:24
